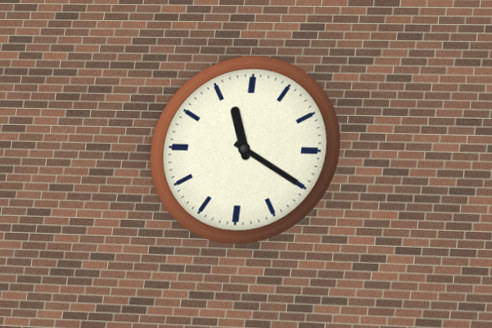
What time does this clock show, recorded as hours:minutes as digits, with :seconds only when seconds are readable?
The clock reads 11:20
